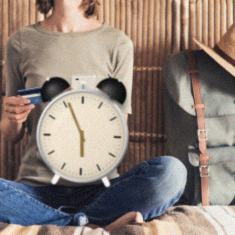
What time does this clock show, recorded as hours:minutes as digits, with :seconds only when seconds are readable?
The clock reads 5:56
